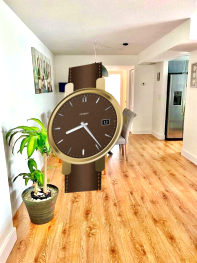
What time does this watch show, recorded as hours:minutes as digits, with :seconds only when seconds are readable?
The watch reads 8:24
